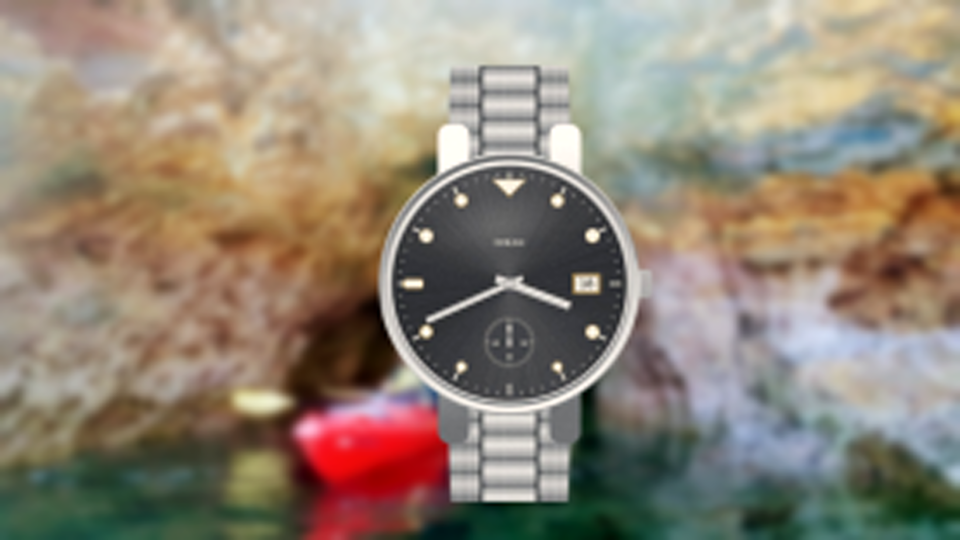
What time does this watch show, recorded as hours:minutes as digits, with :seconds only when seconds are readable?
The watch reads 3:41
